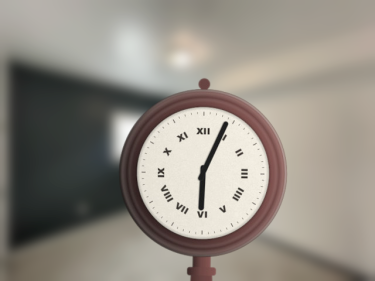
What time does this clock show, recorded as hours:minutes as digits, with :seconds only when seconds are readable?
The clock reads 6:04
